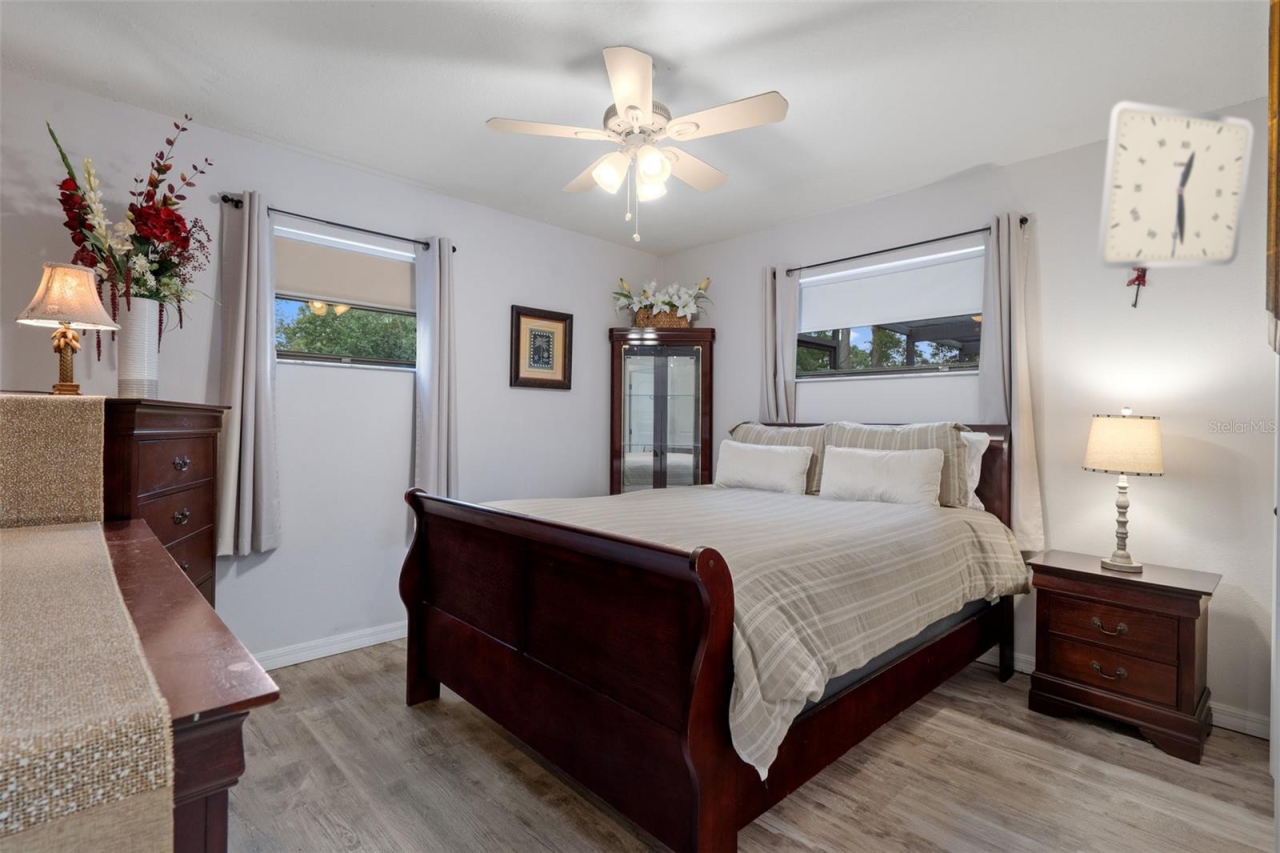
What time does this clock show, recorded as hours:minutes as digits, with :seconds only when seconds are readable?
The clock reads 12:28:30
